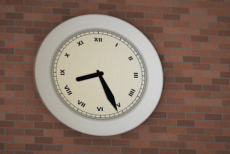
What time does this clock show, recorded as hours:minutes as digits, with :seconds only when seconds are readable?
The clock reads 8:26
